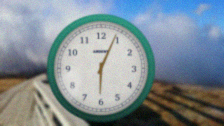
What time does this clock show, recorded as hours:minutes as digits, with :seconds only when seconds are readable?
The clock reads 6:04
